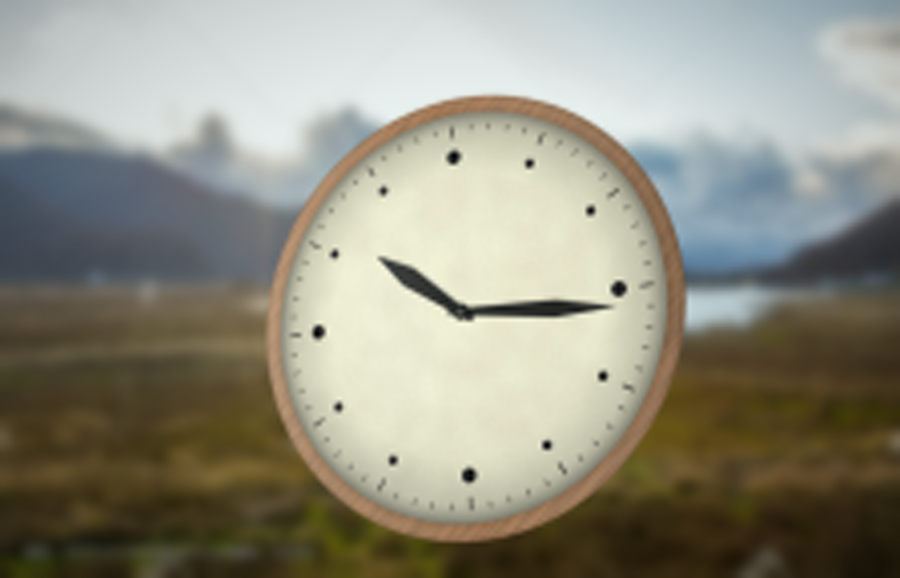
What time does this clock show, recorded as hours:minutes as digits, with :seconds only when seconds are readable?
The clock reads 10:16
